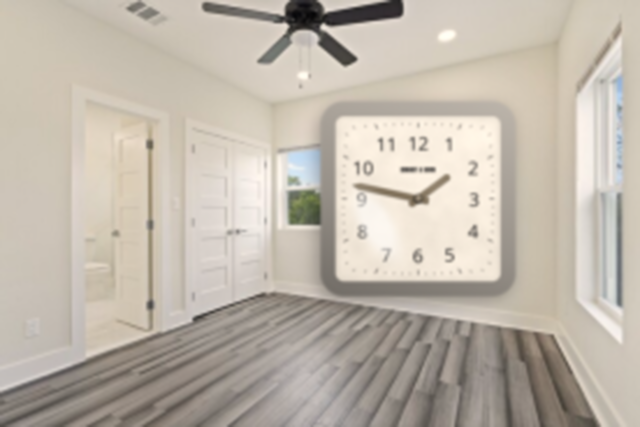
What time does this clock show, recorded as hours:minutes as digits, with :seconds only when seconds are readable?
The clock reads 1:47
